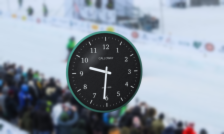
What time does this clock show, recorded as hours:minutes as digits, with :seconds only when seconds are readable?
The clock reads 9:31
